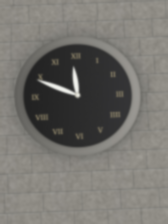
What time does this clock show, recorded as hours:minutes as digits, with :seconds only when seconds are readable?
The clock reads 11:49
